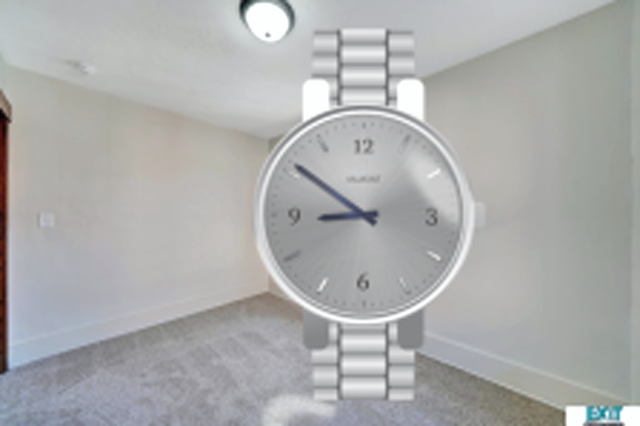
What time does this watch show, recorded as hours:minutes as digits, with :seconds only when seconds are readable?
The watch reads 8:51
